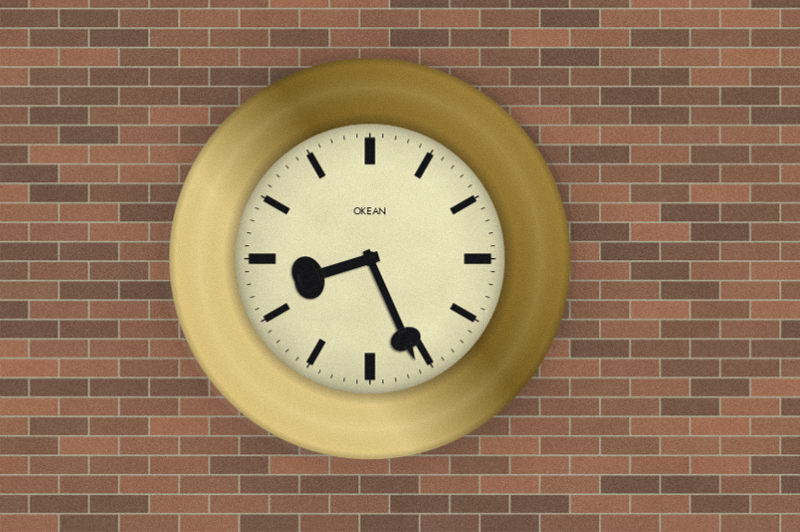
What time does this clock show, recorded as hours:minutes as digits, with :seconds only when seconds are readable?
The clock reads 8:26
